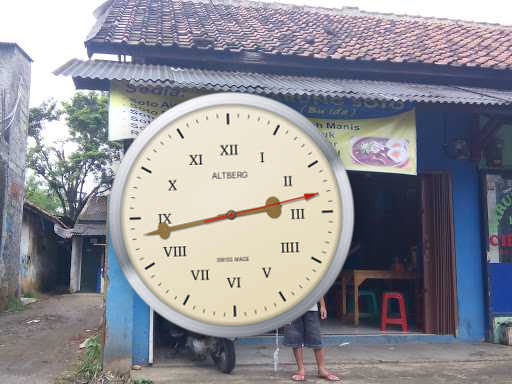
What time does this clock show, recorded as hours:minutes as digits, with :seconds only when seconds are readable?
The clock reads 2:43:13
